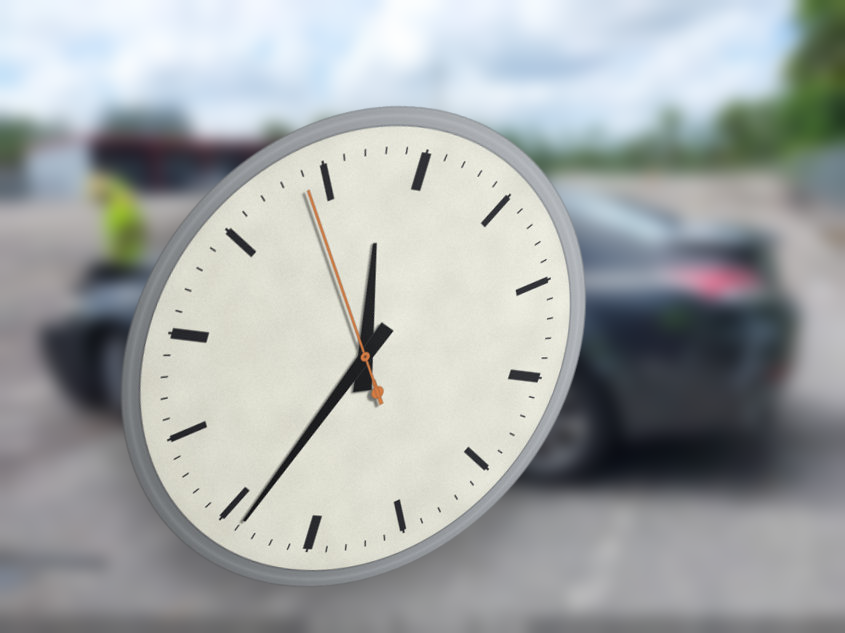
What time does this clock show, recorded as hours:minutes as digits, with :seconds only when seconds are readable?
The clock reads 11:33:54
